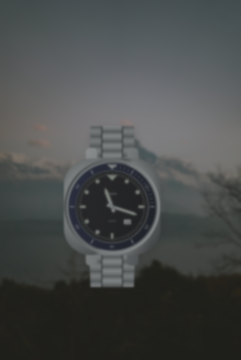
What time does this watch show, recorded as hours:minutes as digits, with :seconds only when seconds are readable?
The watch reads 11:18
